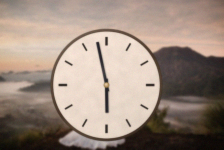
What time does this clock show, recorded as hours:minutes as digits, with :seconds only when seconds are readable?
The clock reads 5:58
